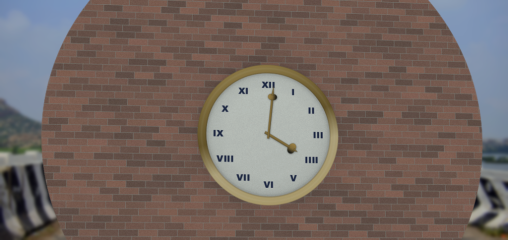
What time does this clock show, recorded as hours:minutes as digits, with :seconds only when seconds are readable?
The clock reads 4:01
